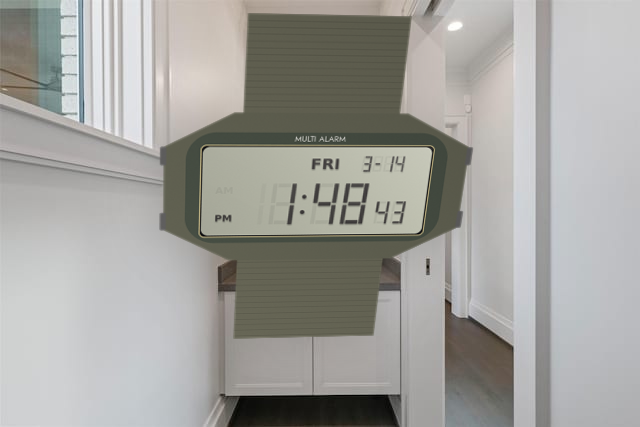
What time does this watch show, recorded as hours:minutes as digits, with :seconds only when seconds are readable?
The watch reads 1:48:43
